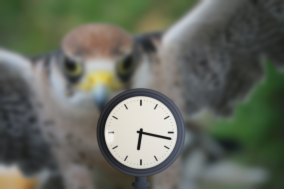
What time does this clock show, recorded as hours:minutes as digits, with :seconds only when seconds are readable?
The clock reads 6:17
